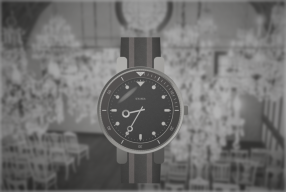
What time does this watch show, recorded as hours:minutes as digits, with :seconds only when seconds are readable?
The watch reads 8:35
